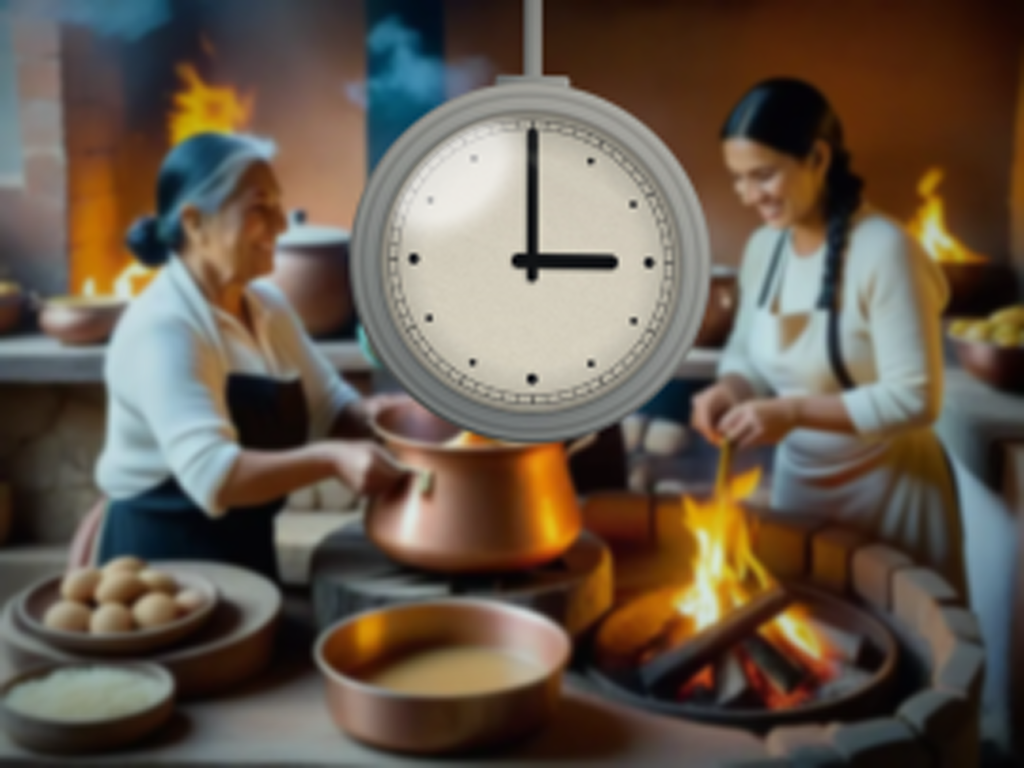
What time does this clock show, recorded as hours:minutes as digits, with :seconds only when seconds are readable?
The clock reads 3:00
